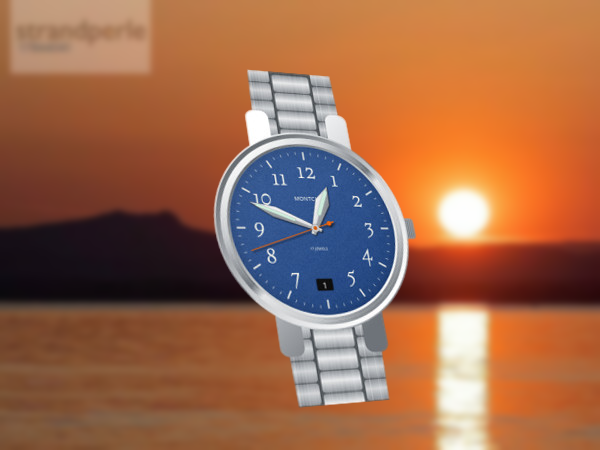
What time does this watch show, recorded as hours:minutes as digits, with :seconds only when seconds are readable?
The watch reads 12:48:42
